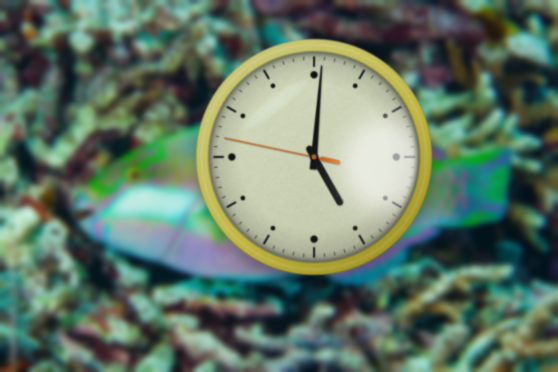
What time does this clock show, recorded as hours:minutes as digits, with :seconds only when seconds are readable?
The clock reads 5:00:47
